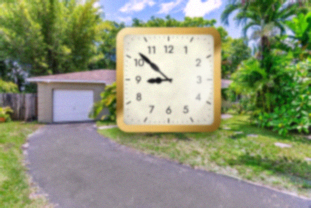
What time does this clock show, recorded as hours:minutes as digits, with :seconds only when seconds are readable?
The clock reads 8:52
